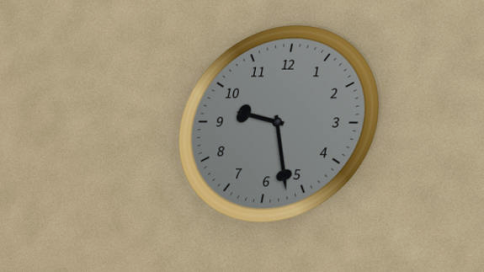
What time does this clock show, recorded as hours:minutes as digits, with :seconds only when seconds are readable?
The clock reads 9:27
